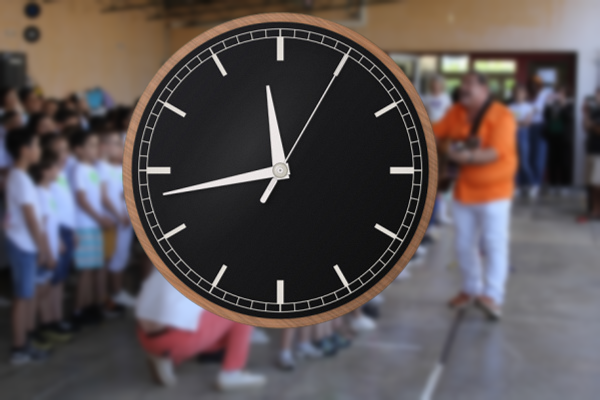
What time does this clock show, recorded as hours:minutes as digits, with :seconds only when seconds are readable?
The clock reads 11:43:05
